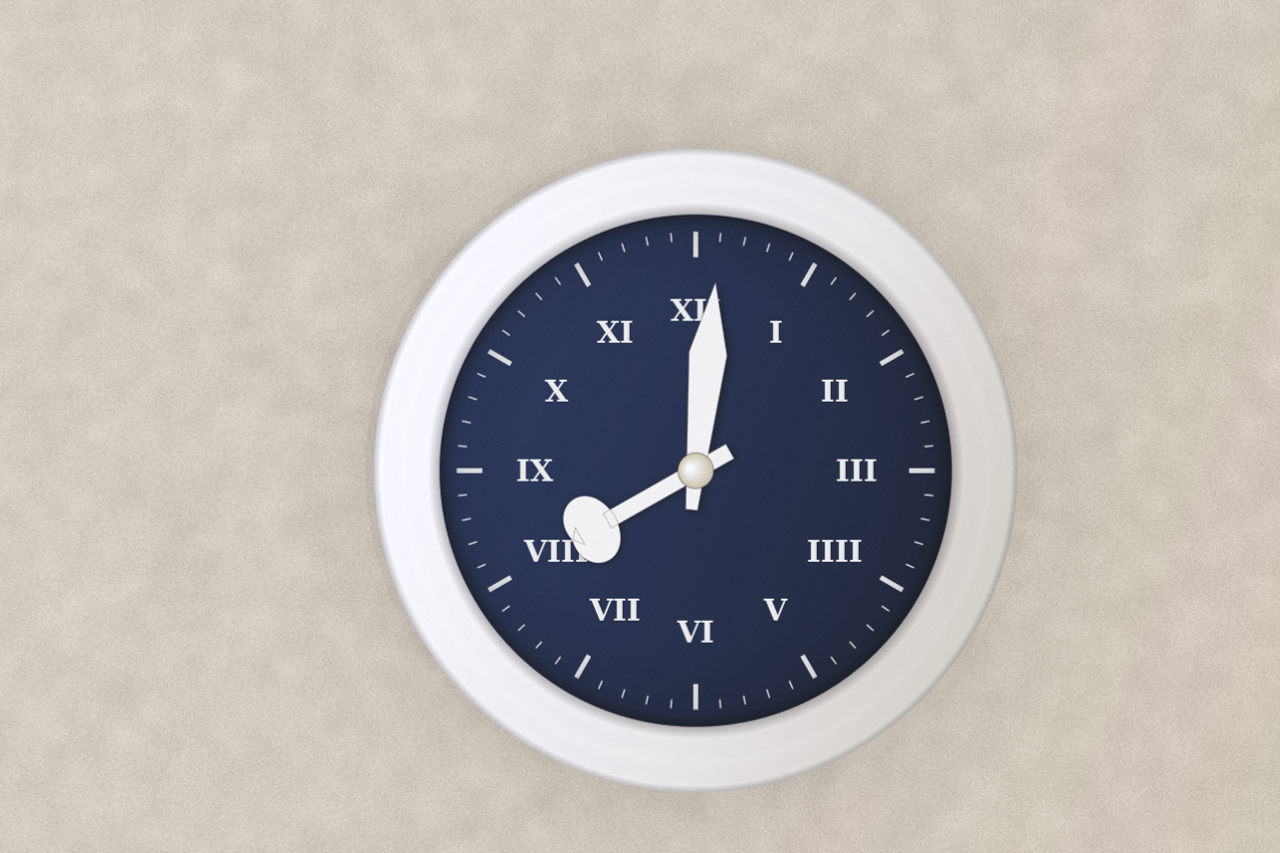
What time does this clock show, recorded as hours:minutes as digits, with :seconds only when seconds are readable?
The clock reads 8:01
